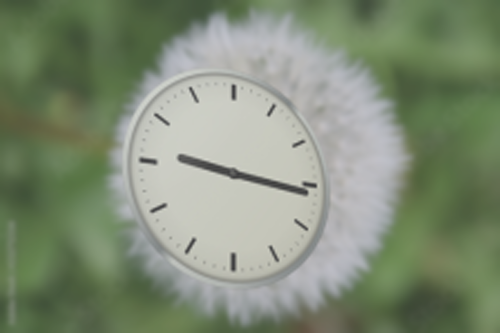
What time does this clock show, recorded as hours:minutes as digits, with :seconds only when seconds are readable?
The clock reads 9:16
